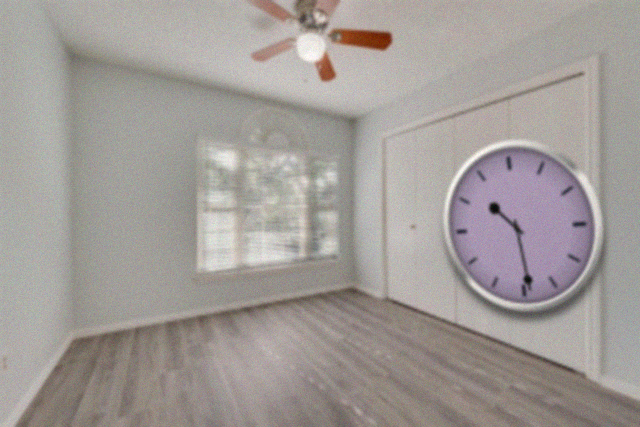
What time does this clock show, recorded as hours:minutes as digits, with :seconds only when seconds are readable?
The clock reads 10:29
